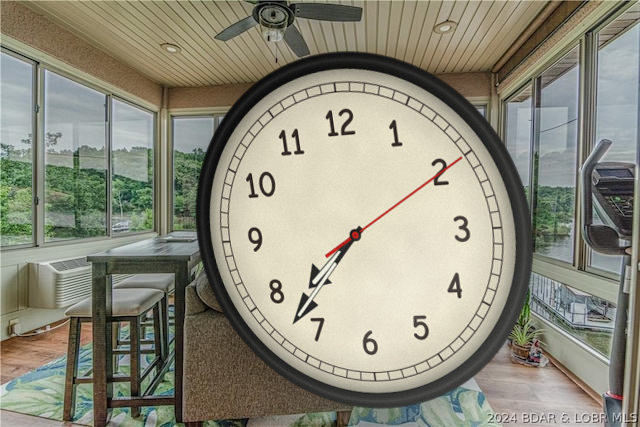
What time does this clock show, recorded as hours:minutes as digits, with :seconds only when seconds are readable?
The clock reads 7:37:10
